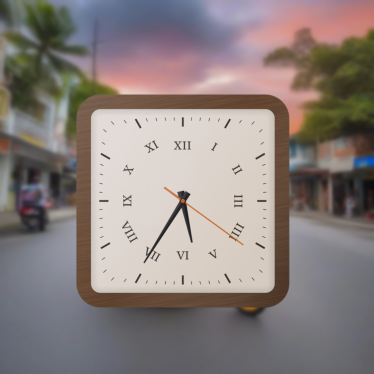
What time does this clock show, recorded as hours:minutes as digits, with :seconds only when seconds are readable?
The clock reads 5:35:21
